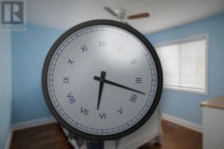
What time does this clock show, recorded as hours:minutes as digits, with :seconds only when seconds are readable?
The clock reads 6:18
